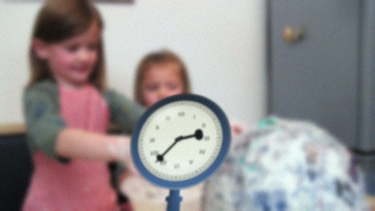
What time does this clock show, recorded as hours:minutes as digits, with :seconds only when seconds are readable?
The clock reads 2:37
